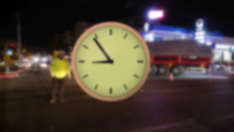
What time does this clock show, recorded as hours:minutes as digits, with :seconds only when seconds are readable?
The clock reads 8:54
